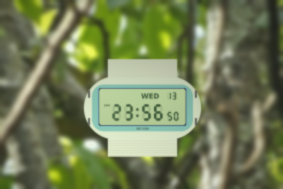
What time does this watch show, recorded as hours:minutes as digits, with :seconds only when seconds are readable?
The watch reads 23:56
